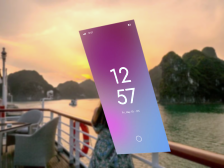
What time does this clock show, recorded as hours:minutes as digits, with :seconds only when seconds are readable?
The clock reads 12:57
